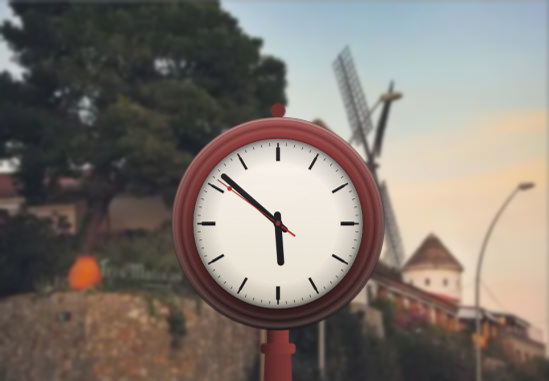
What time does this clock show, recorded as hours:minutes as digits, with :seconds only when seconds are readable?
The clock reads 5:51:51
